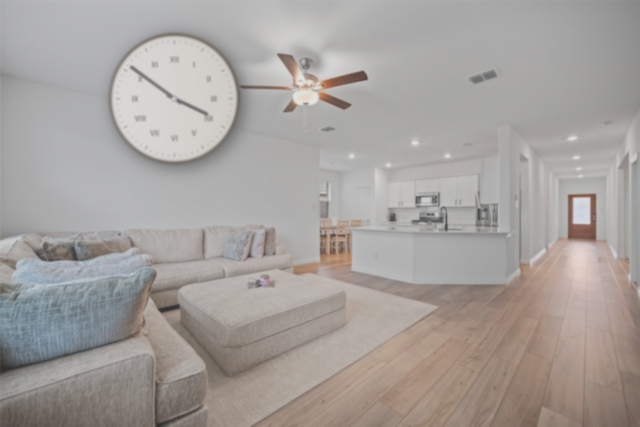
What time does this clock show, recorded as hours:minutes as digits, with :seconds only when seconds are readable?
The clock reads 3:51
